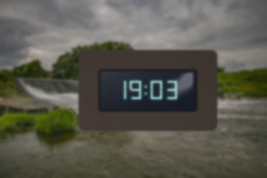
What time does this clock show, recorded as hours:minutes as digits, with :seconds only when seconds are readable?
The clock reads 19:03
